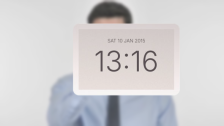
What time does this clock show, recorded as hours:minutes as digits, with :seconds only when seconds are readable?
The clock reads 13:16
